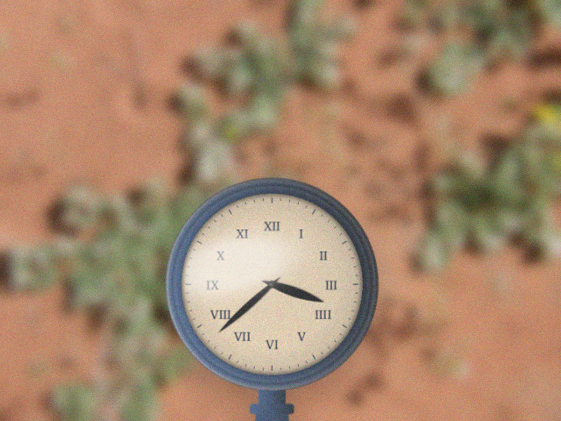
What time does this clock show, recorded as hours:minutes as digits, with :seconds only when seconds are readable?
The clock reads 3:38
